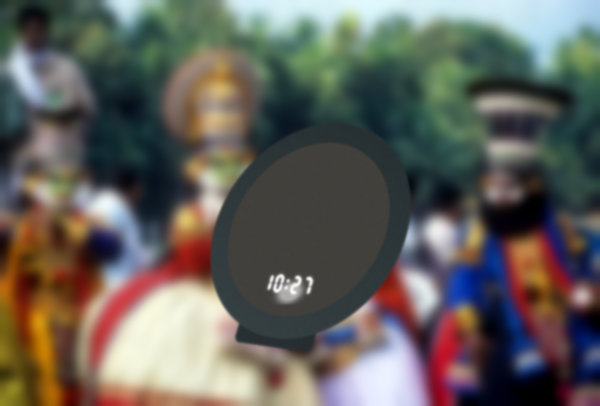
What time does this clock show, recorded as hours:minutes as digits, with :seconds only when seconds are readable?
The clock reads 10:27
